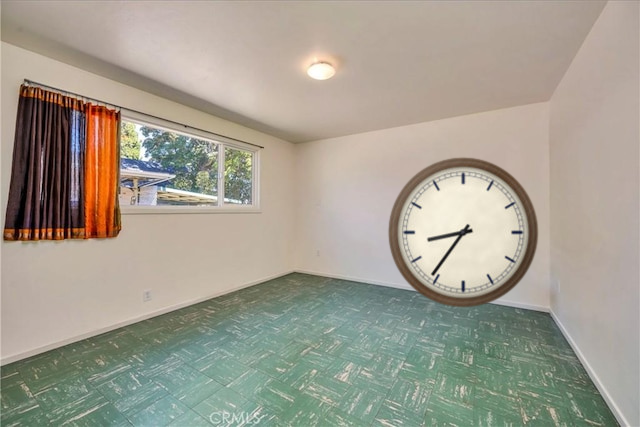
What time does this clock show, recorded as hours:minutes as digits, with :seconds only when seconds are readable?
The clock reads 8:36
